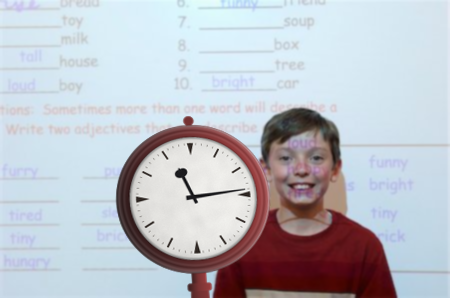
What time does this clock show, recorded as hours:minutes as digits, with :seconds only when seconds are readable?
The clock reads 11:14
